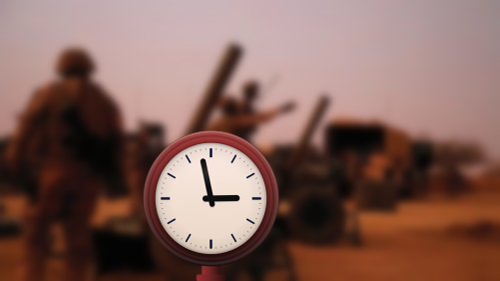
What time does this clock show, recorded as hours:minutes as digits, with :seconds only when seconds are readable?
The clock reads 2:58
